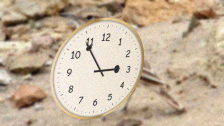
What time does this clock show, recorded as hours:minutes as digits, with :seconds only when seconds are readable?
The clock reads 2:54
